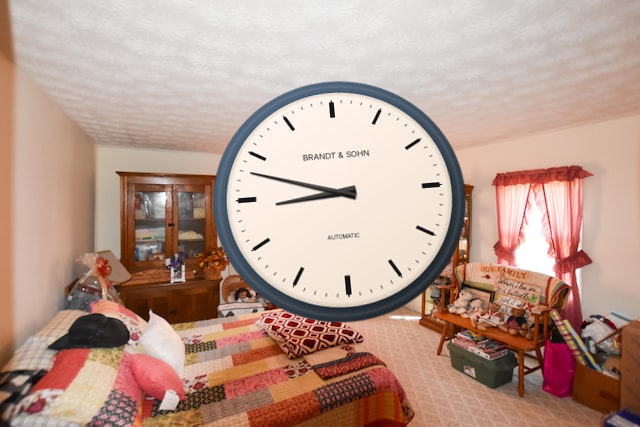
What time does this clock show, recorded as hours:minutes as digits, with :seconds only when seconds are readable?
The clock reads 8:48
